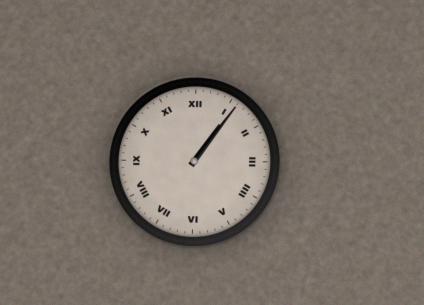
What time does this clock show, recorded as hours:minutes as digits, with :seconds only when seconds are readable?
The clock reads 1:06
